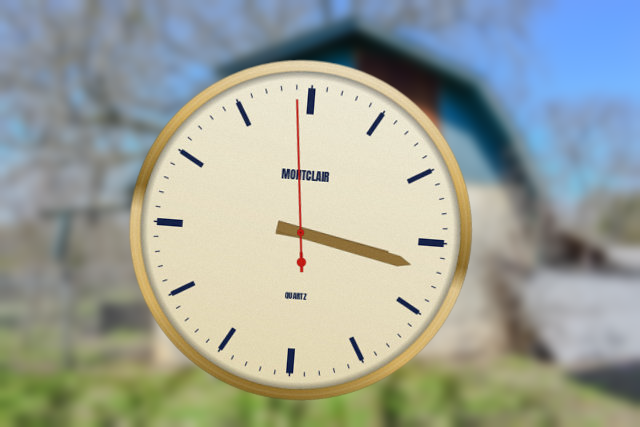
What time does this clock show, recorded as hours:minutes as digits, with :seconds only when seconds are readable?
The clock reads 3:16:59
